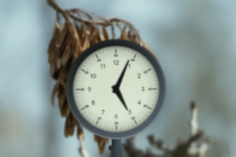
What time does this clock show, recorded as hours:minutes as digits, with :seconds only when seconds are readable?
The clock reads 5:04
